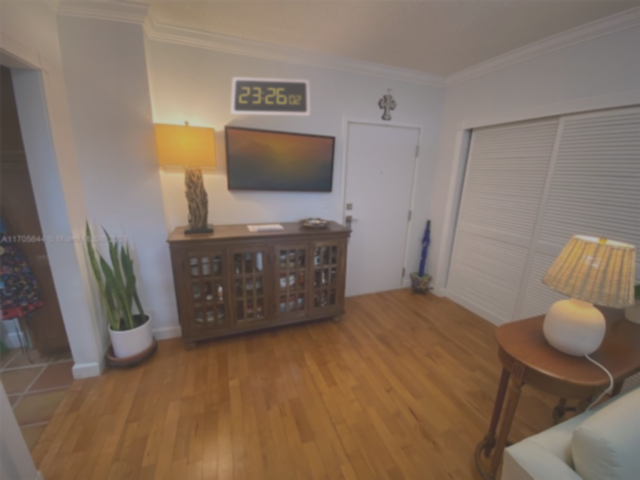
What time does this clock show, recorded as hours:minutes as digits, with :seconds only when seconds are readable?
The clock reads 23:26
